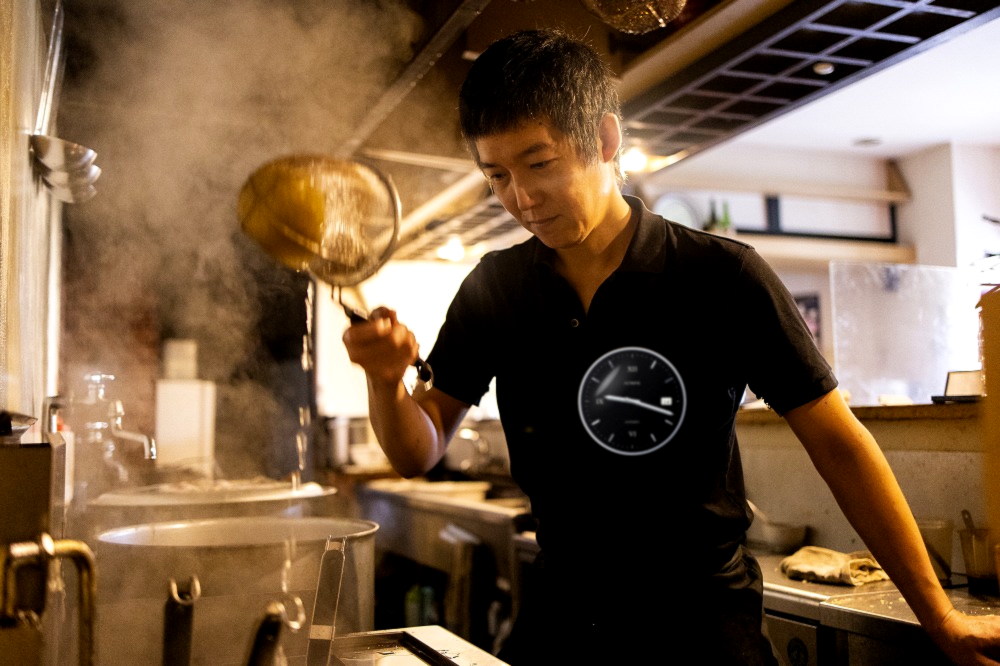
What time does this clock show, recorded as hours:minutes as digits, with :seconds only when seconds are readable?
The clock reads 9:18
